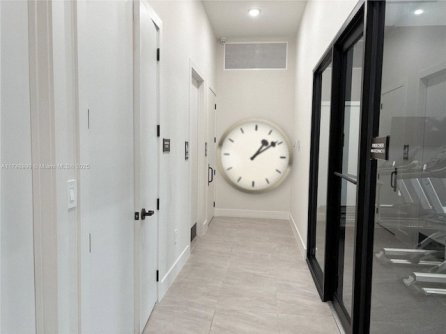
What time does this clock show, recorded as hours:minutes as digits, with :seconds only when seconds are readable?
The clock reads 1:09
